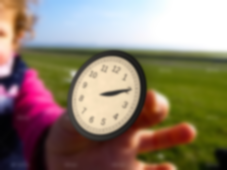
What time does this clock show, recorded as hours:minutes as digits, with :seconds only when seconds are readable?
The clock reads 2:10
